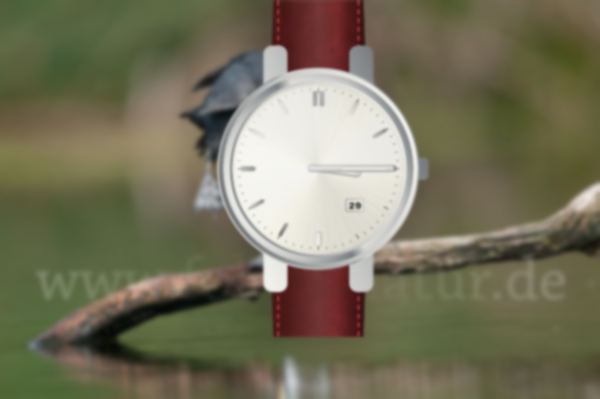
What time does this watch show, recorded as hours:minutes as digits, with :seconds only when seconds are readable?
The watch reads 3:15
